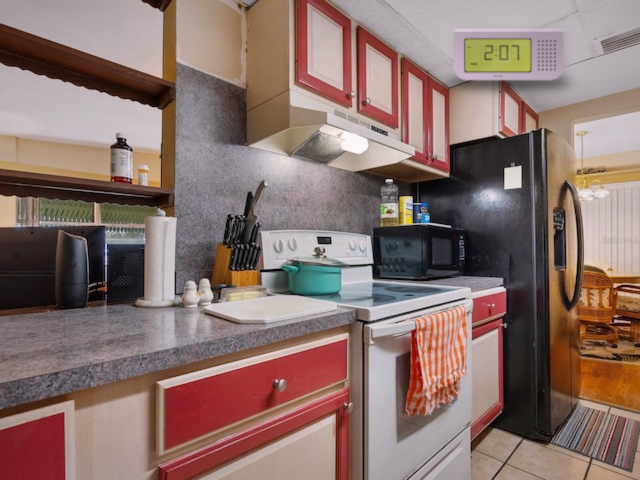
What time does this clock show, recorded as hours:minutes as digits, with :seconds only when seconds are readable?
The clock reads 2:07
